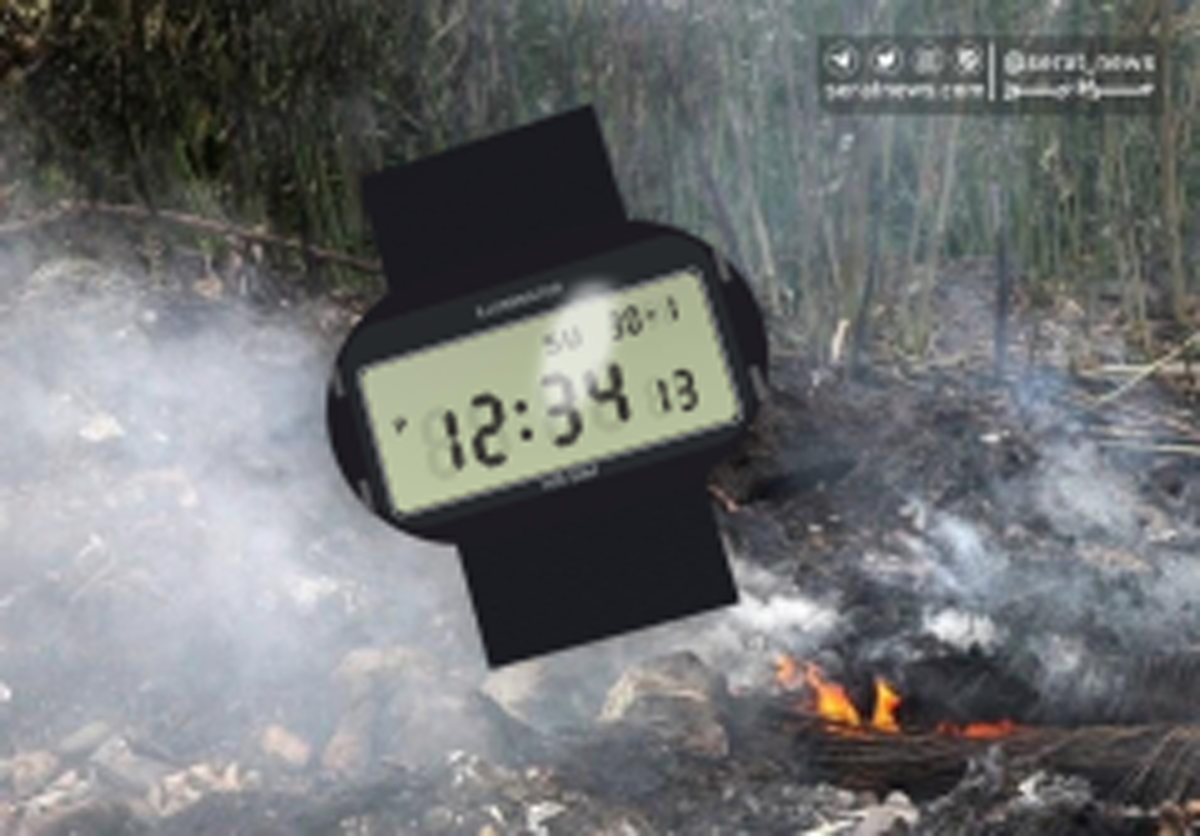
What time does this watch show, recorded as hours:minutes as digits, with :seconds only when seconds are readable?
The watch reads 12:34:13
